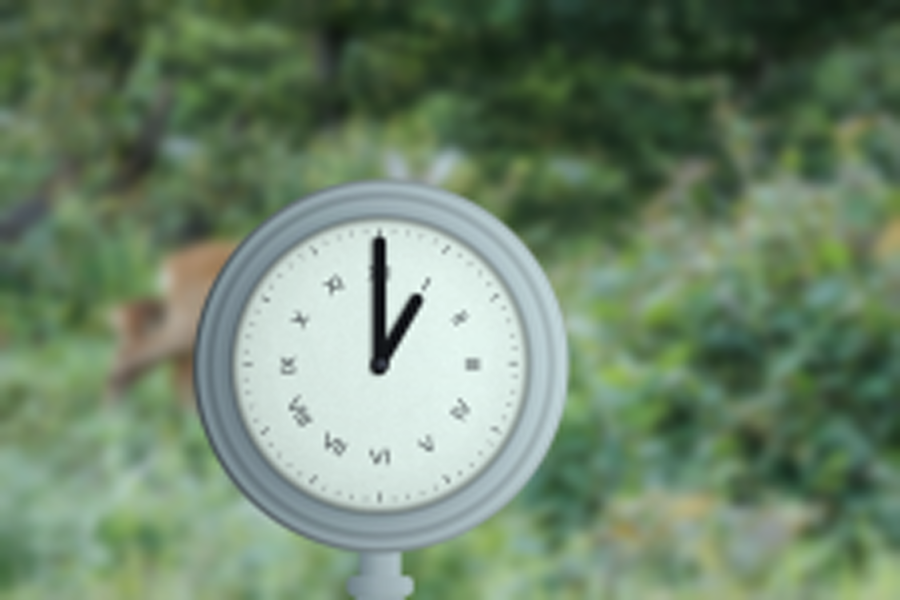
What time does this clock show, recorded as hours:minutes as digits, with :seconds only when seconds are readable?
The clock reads 1:00
